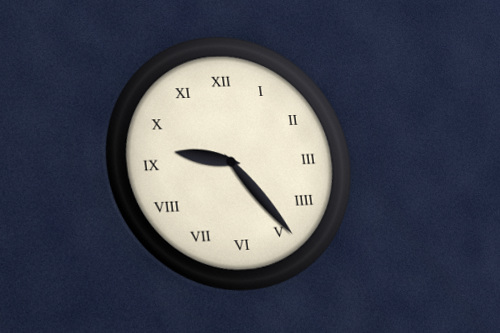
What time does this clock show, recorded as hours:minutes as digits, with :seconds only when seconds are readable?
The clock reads 9:24
